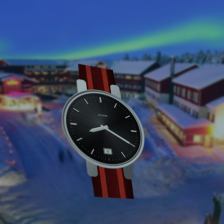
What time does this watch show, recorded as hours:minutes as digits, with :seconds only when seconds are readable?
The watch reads 8:20
